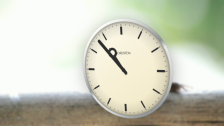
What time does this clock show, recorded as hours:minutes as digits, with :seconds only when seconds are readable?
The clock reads 10:53
